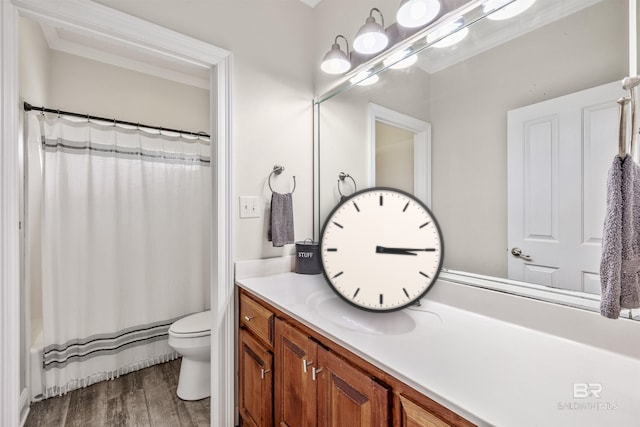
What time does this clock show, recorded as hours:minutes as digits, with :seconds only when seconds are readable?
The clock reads 3:15
